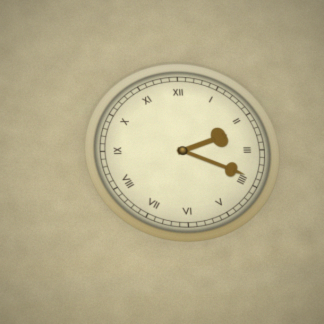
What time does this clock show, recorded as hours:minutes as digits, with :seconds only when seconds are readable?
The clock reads 2:19
